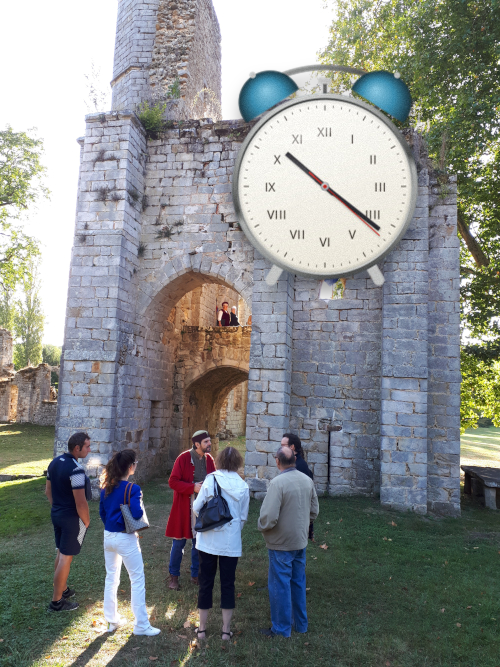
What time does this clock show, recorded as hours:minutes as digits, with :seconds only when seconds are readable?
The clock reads 10:21:22
